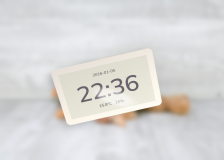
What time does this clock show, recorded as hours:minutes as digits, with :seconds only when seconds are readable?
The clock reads 22:36
